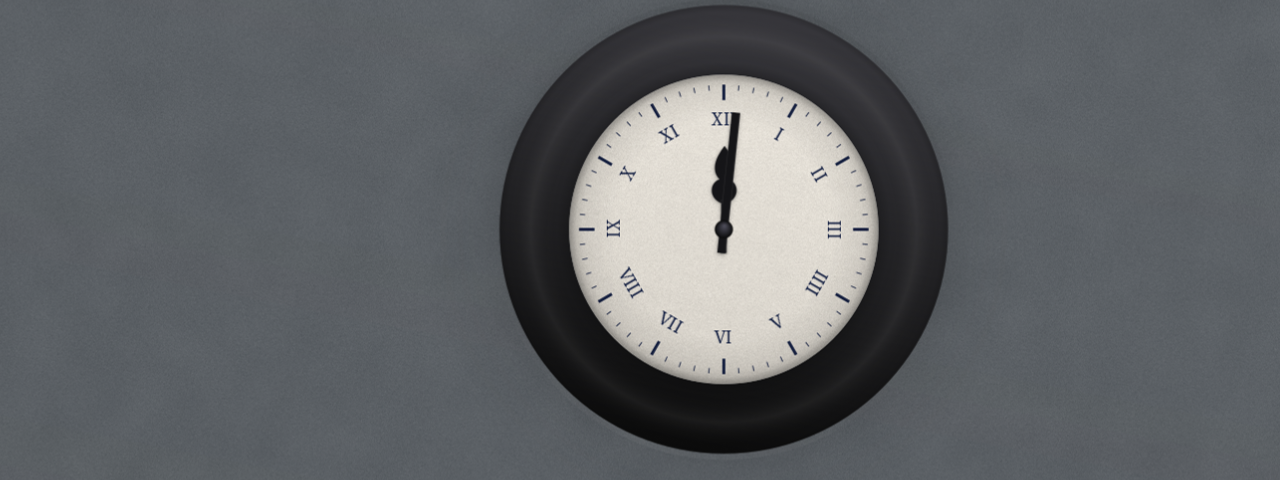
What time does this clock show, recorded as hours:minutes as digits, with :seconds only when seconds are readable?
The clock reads 12:01
